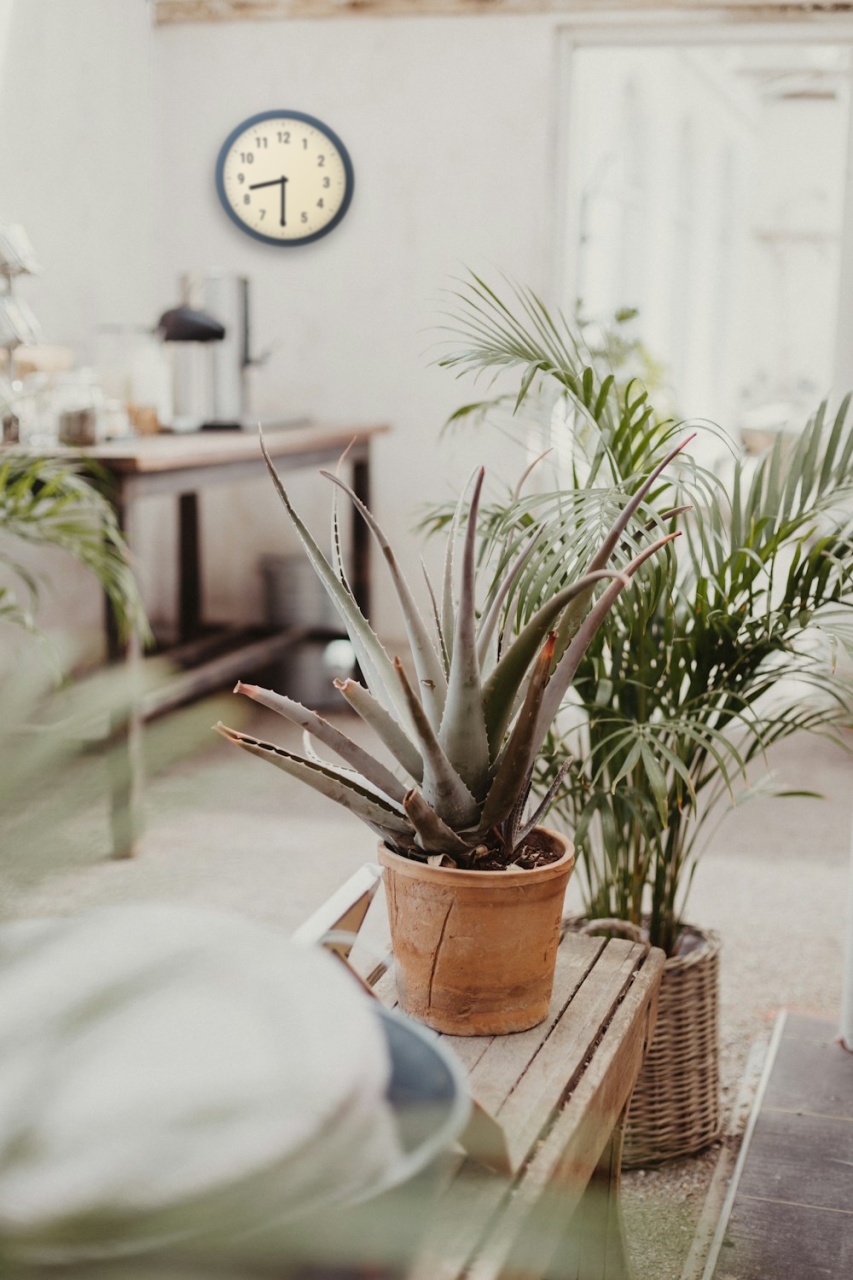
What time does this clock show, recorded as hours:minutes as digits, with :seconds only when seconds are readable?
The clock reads 8:30
